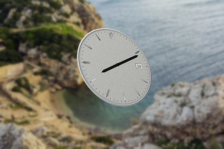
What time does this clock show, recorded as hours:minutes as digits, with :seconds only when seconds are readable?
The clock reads 8:11
